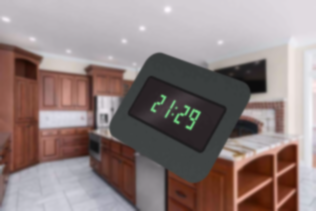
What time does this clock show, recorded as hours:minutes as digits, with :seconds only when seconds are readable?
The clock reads 21:29
